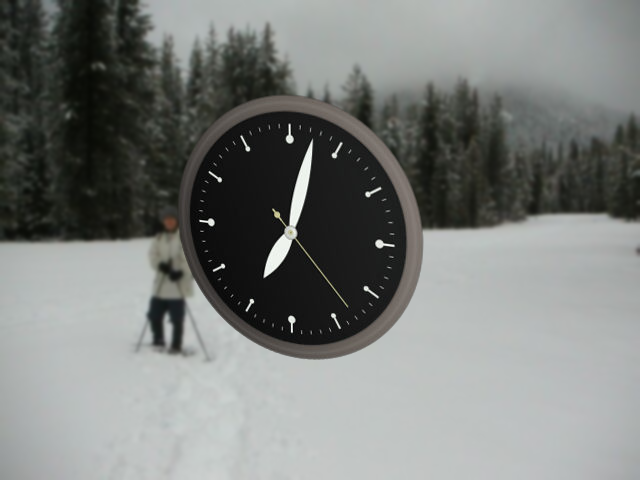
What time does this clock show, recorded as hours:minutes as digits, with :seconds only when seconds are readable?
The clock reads 7:02:23
